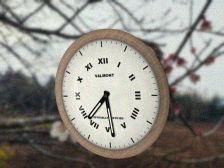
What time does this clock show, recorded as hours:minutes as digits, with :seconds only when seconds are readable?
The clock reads 7:29
